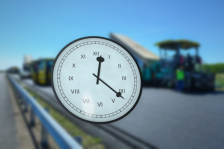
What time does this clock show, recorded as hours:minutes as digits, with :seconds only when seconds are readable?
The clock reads 12:22
